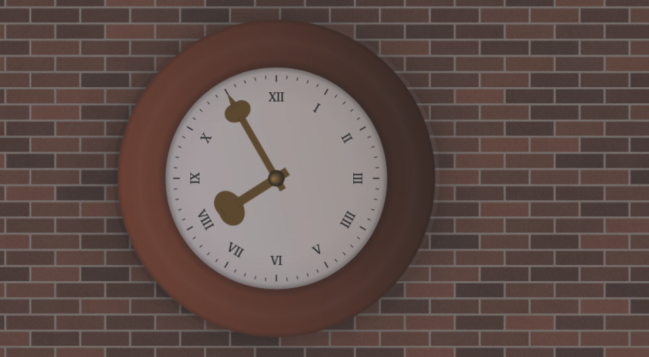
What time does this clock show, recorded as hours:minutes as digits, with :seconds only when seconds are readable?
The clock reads 7:55
